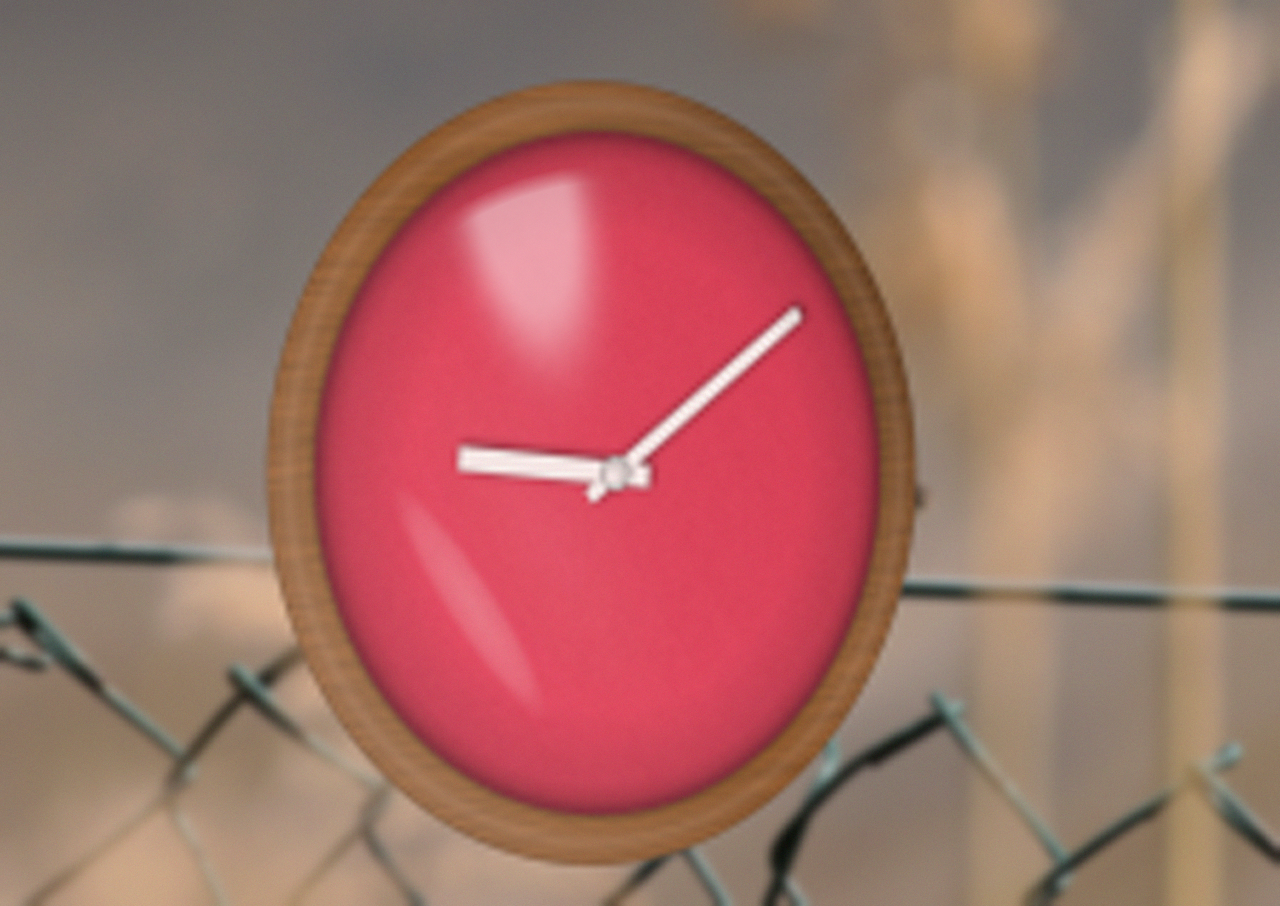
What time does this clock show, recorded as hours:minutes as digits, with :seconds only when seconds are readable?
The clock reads 9:09
